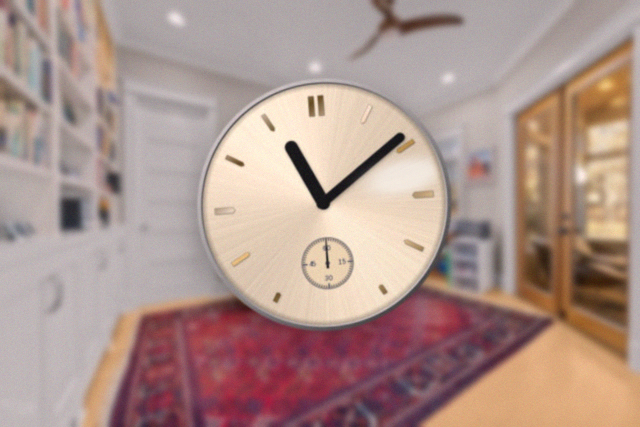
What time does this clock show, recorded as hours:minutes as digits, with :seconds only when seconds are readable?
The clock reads 11:09
